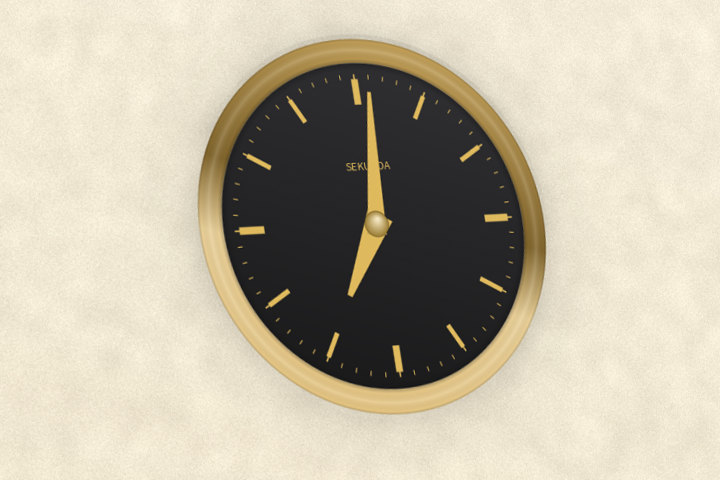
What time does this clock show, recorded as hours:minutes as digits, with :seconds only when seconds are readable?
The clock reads 7:01
